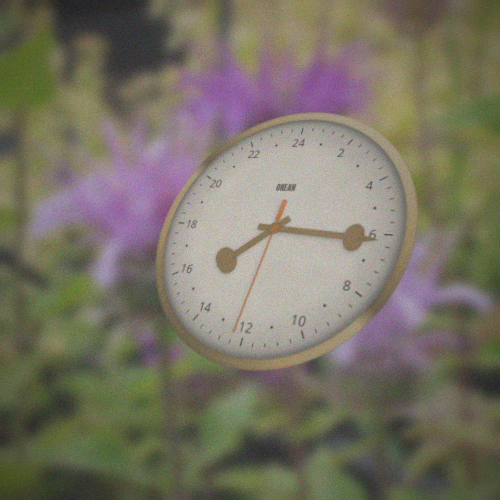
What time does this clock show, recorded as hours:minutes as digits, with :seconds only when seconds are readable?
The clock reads 15:15:31
